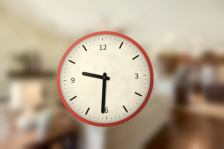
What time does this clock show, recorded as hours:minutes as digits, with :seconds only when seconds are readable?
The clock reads 9:31
